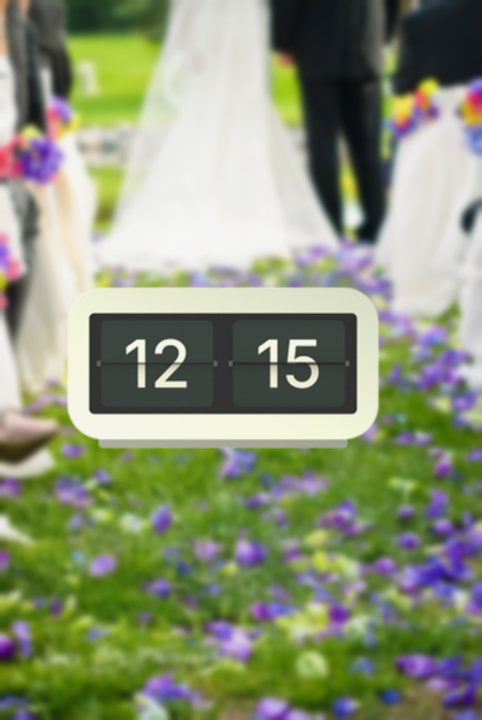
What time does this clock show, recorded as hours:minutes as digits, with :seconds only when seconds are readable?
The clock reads 12:15
